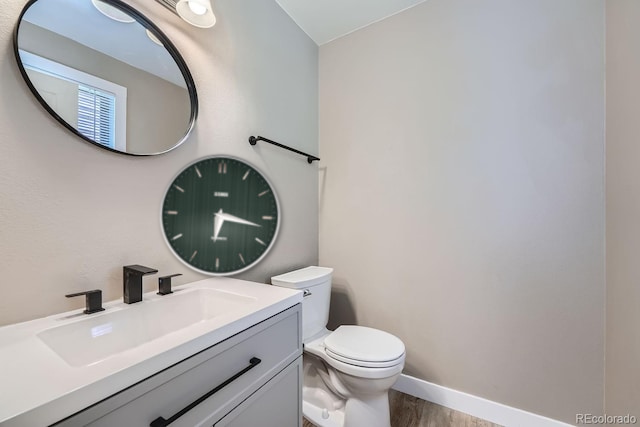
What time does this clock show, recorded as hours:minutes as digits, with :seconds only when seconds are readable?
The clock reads 6:17
